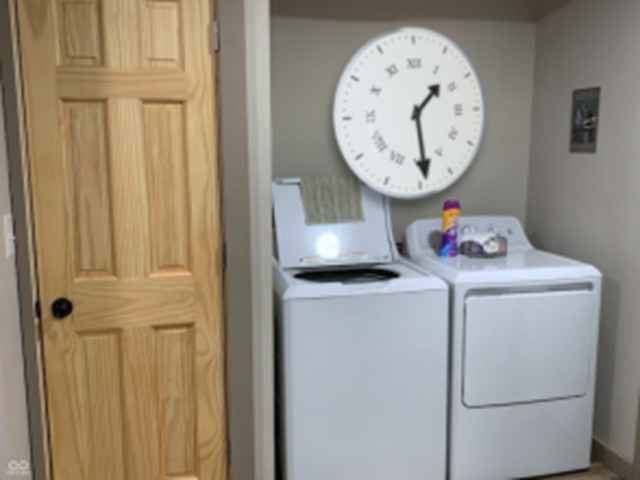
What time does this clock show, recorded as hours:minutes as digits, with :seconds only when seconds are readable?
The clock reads 1:29
